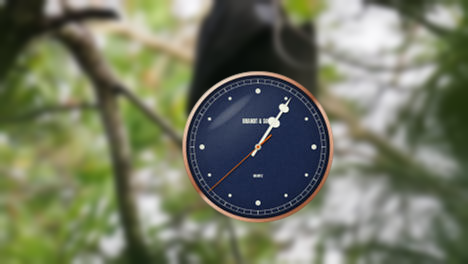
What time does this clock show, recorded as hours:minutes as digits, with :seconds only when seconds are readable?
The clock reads 1:05:38
